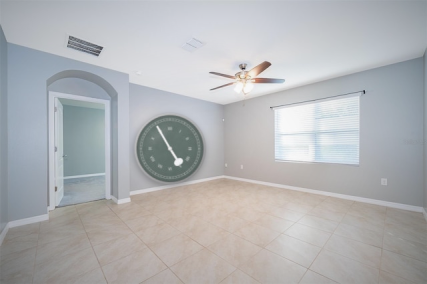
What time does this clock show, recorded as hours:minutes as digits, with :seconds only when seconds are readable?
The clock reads 4:55
